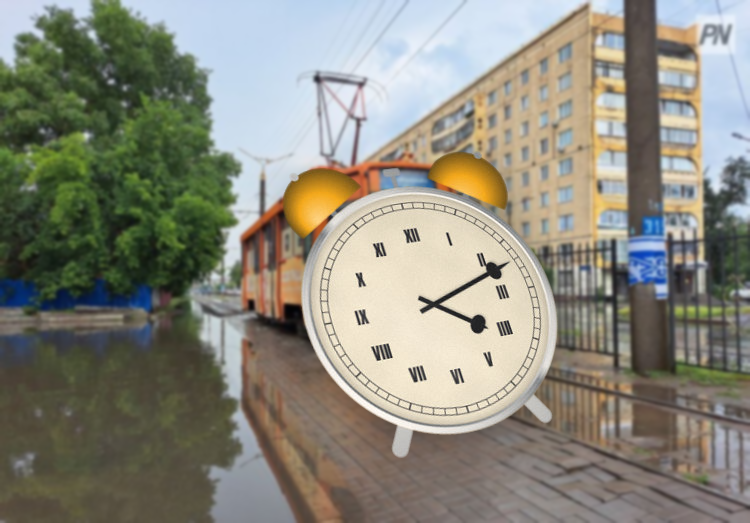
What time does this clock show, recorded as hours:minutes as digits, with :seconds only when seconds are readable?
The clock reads 4:12
